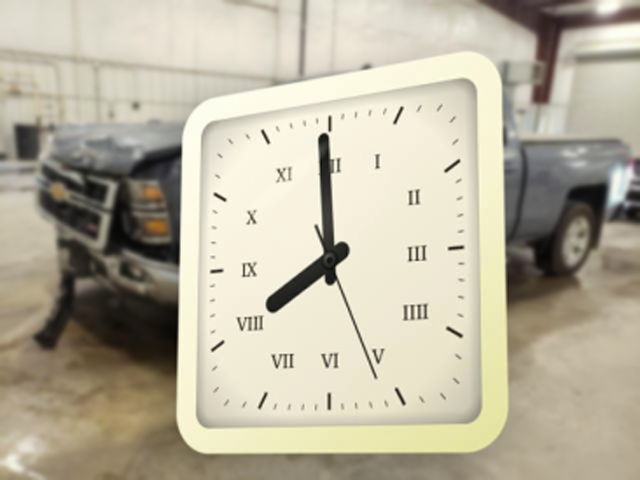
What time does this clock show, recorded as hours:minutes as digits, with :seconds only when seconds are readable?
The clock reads 7:59:26
